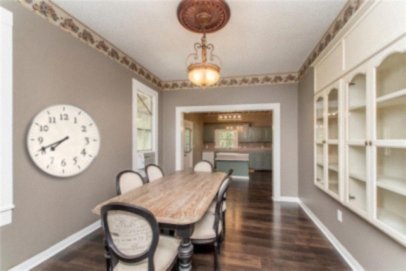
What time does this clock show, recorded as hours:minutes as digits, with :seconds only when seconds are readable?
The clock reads 7:41
